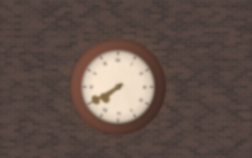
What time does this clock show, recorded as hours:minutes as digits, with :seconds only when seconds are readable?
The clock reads 7:40
